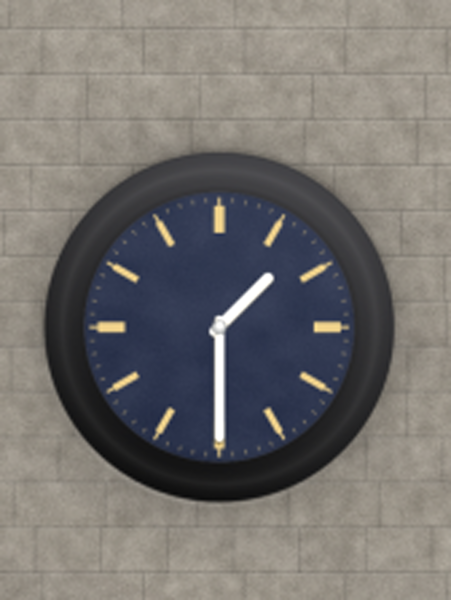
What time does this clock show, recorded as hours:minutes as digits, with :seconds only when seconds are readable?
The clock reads 1:30
